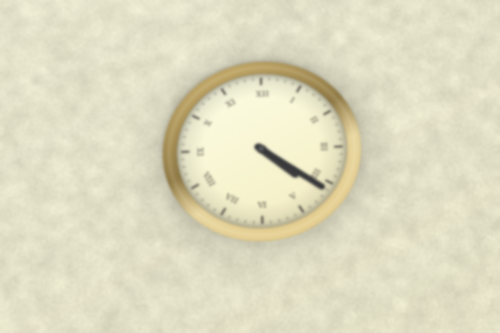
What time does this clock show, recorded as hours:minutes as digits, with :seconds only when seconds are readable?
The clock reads 4:21
